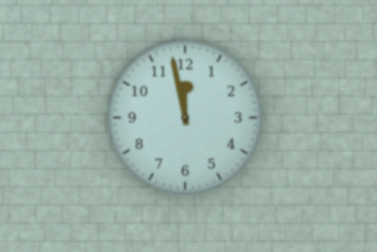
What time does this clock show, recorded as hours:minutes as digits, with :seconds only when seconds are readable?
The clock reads 11:58
